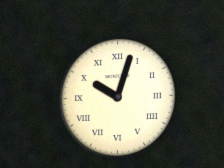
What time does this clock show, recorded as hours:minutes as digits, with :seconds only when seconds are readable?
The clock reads 10:03
